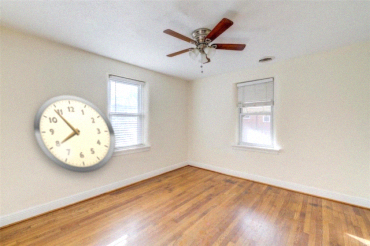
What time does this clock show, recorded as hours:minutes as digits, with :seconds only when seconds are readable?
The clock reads 7:54
